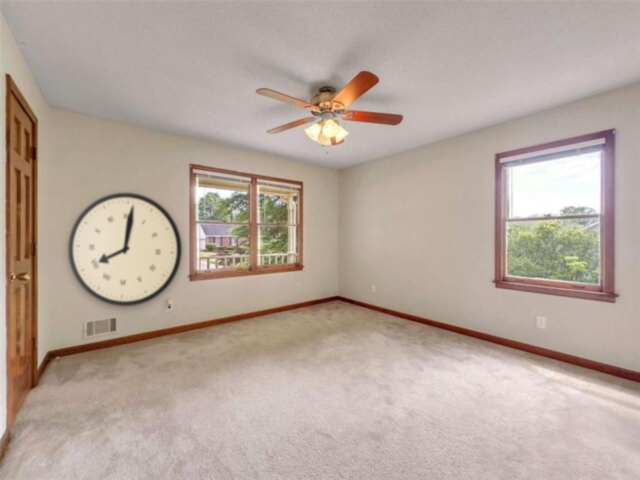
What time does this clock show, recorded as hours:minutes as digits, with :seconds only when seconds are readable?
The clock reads 8:01
